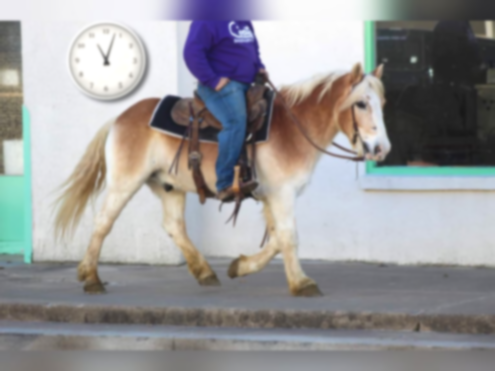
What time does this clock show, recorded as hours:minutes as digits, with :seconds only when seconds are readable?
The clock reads 11:03
